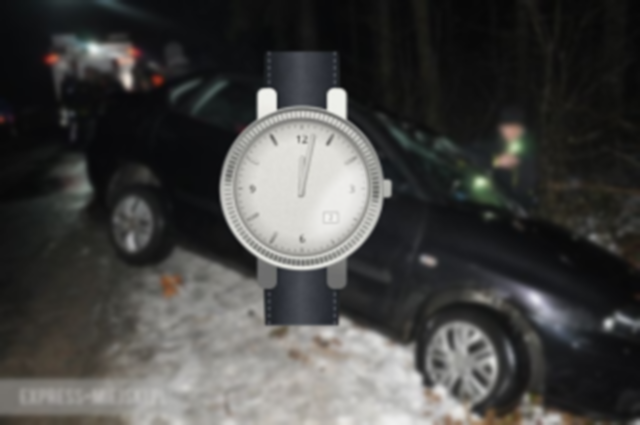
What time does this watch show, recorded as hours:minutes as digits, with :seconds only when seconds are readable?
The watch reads 12:02
